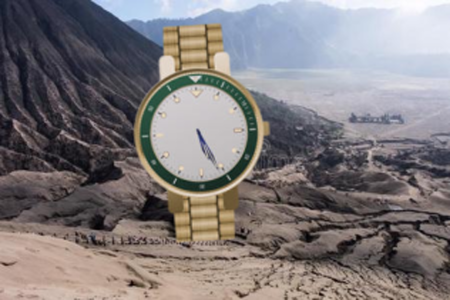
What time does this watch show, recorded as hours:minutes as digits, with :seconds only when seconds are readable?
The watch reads 5:26
